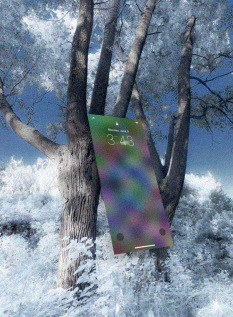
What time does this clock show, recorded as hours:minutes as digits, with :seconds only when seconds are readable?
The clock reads 3:43
